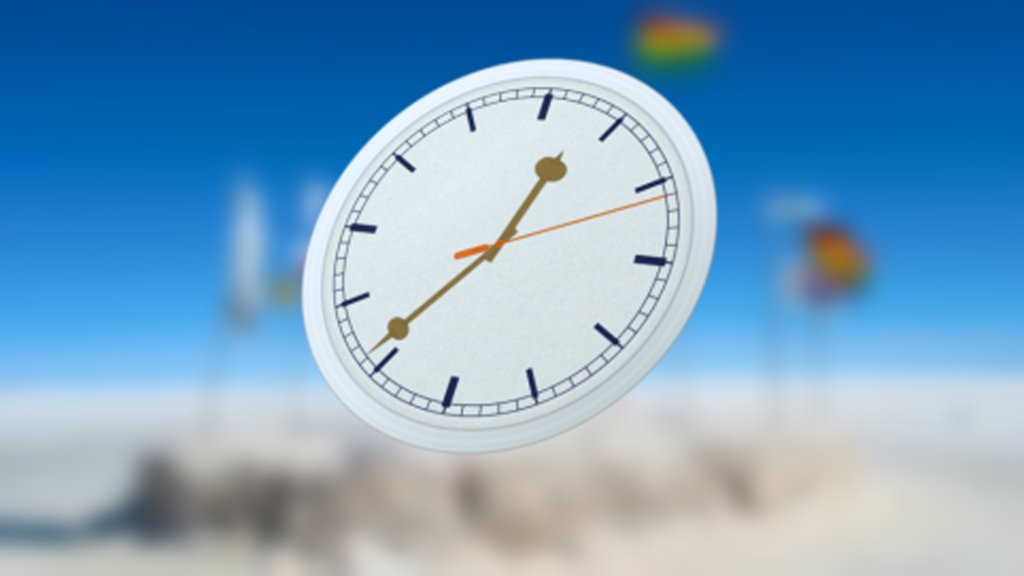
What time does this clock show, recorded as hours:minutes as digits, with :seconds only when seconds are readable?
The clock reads 12:36:11
